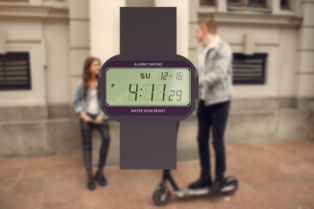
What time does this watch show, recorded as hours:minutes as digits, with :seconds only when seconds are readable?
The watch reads 4:11:29
